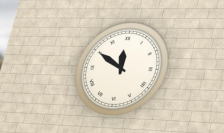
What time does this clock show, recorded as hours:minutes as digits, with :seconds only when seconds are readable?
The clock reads 11:50
